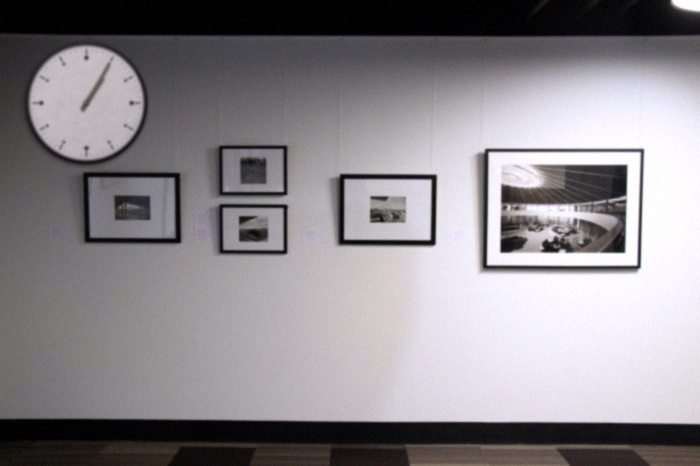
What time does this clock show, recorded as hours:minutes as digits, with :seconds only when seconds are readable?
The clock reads 1:05
